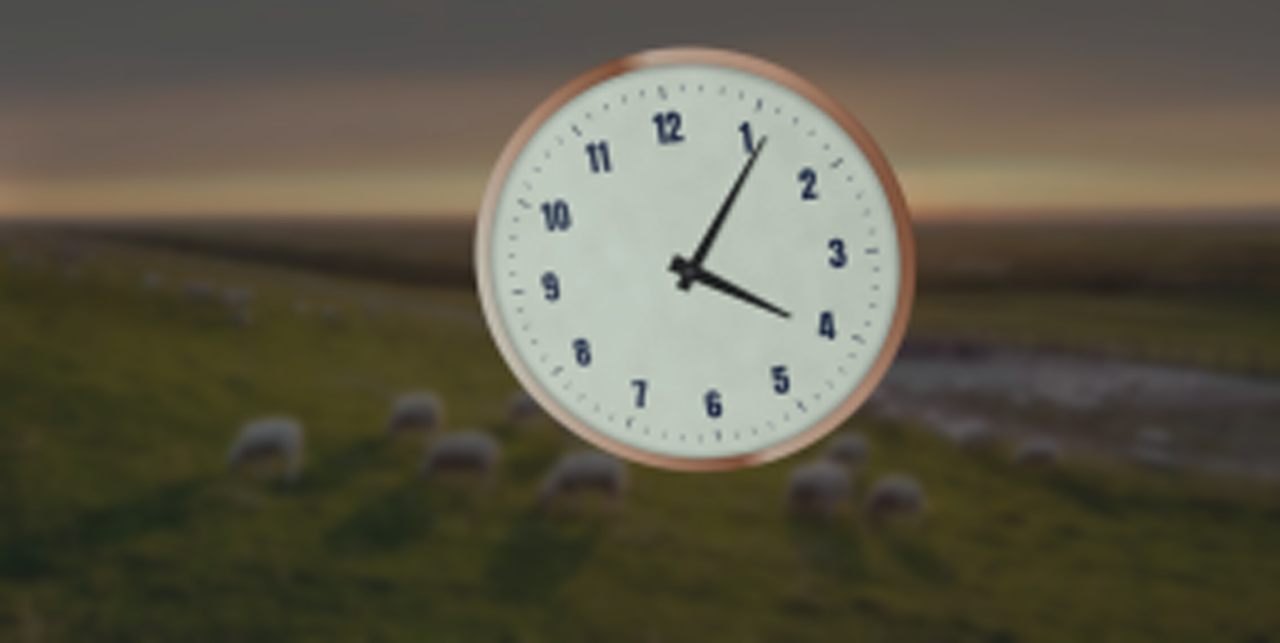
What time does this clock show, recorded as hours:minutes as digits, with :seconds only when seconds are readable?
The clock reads 4:06
